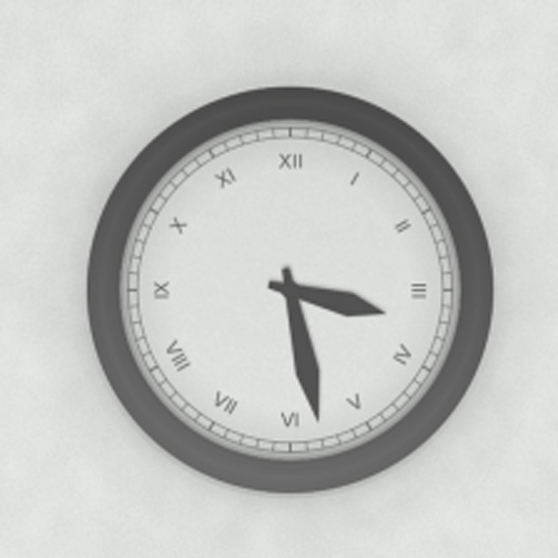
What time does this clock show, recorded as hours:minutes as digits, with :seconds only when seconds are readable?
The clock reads 3:28
